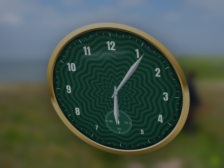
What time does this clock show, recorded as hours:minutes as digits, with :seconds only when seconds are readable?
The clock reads 6:06
